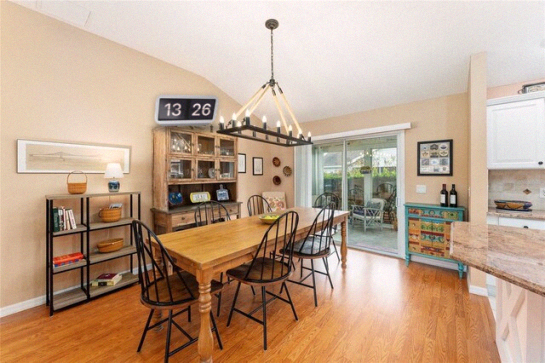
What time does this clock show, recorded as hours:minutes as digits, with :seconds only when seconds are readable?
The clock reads 13:26
